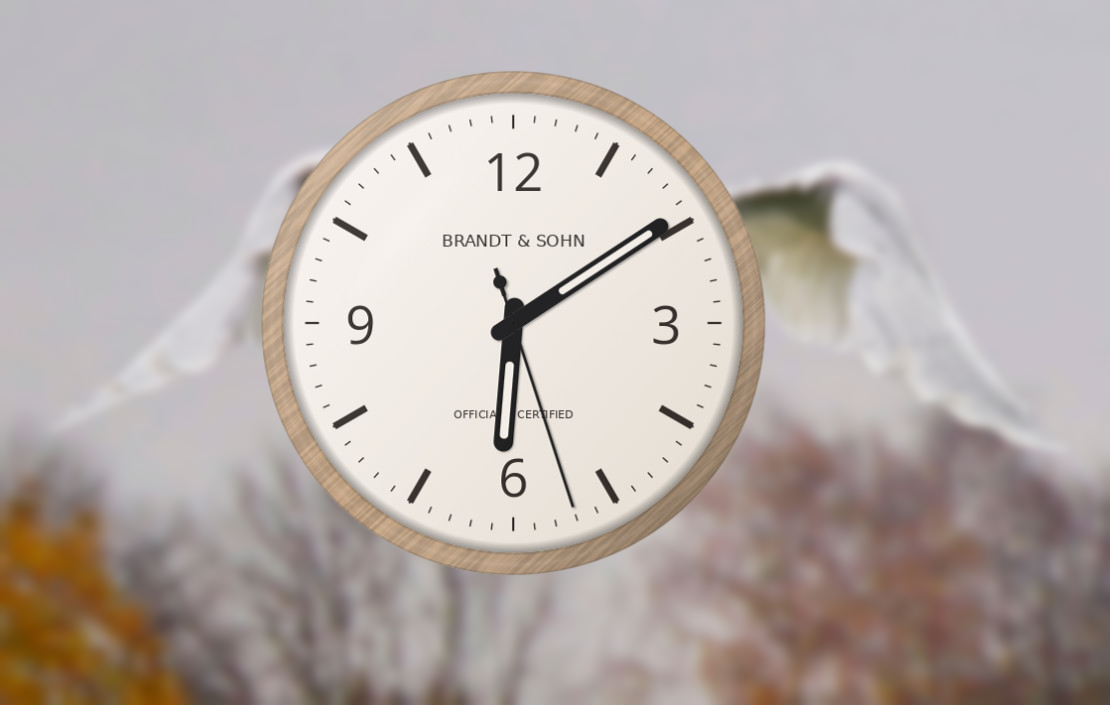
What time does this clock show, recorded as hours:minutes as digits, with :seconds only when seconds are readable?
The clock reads 6:09:27
